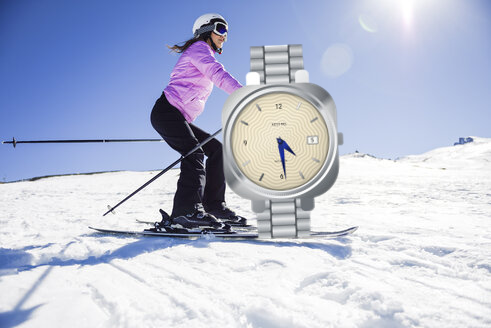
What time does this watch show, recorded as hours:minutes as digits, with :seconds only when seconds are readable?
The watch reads 4:29
